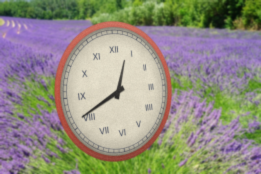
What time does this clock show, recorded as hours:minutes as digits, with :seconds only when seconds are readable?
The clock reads 12:41
